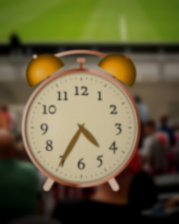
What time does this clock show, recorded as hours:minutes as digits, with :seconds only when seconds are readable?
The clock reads 4:35
